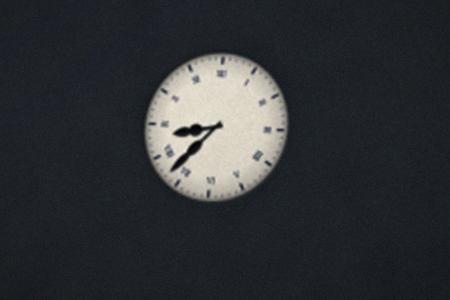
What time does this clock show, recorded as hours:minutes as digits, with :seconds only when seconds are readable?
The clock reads 8:37
